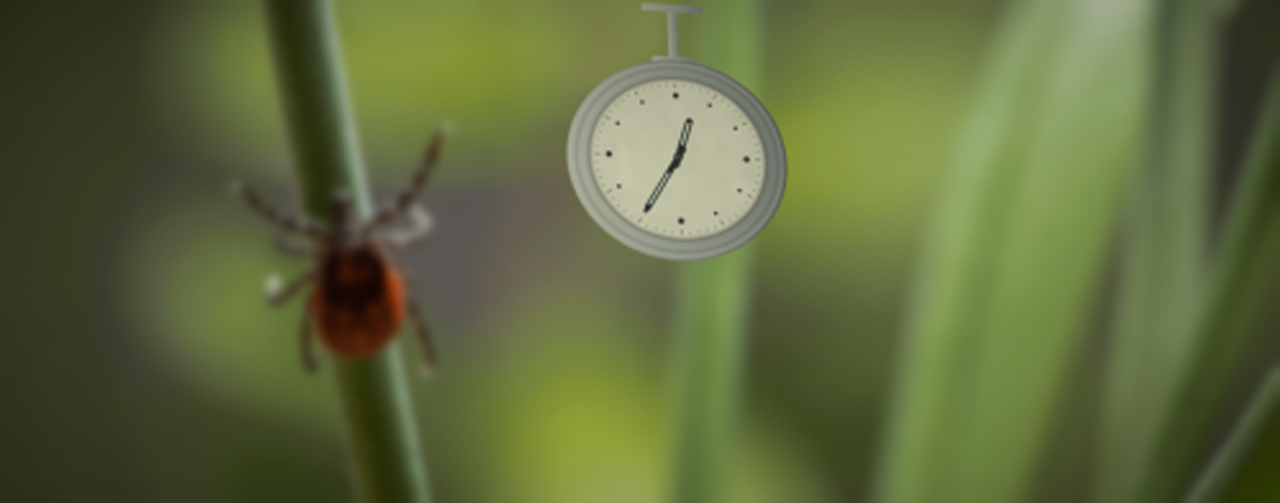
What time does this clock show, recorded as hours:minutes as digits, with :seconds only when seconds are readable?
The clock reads 12:35
